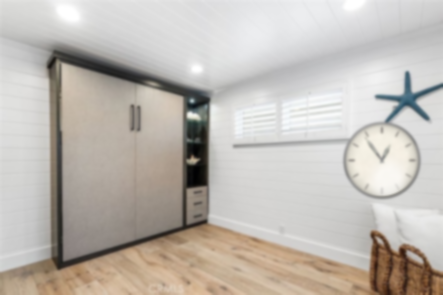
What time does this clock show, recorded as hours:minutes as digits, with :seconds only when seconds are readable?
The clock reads 12:54
